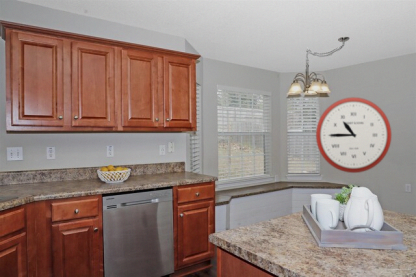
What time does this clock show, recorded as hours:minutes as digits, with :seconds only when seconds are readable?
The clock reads 10:45
